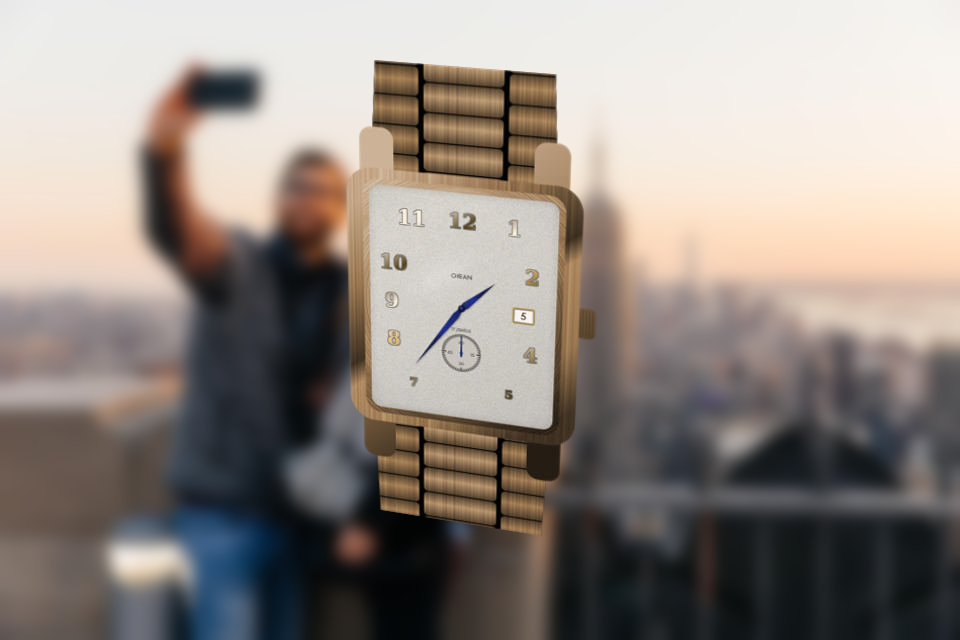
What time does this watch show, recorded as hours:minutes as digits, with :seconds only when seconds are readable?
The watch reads 1:36
